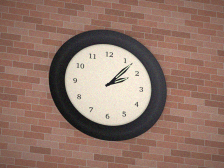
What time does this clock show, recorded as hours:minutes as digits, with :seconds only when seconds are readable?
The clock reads 2:07
